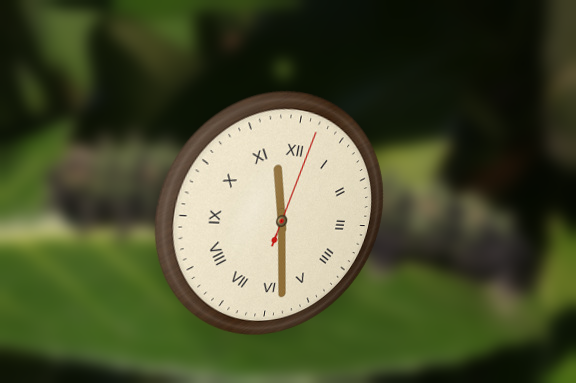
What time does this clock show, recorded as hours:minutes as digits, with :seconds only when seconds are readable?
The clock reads 11:28:02
